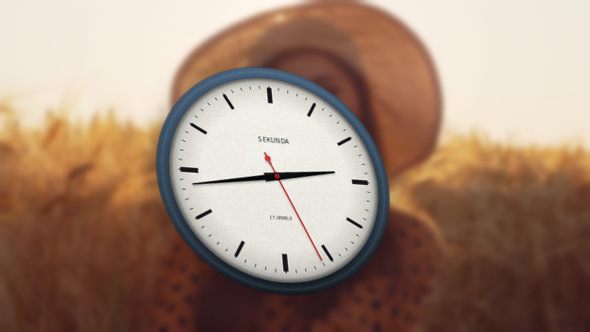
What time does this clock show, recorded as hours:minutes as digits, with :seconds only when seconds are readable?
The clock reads 2:43:26
